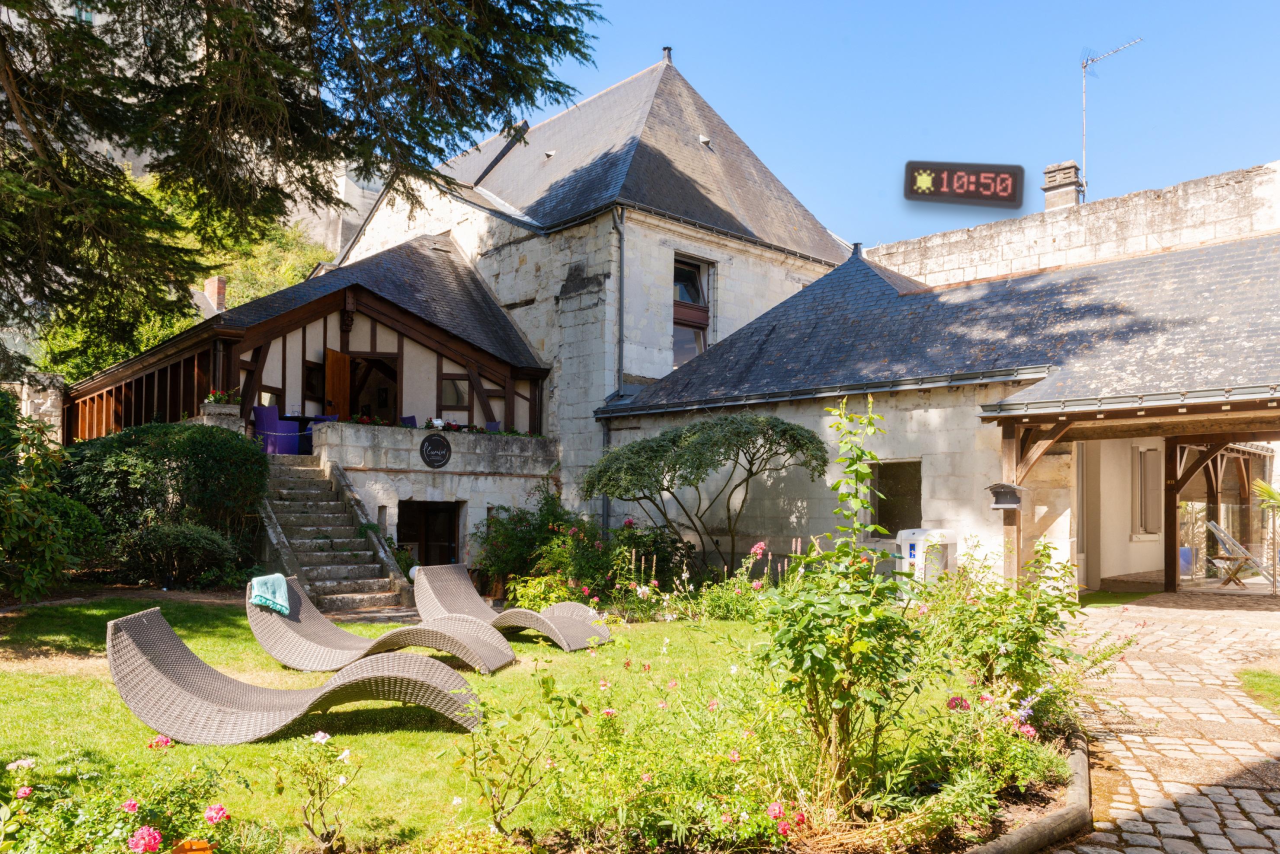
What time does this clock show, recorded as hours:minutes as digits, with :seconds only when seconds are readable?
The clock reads 10:50
